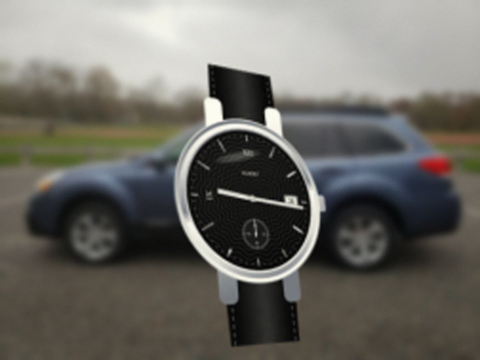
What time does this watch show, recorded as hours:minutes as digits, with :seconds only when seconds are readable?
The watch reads 9:16
